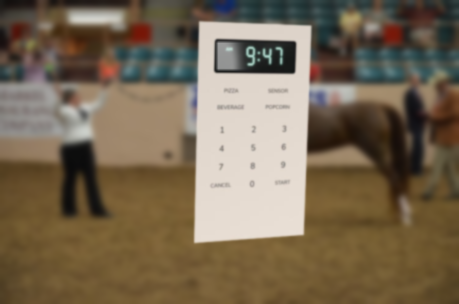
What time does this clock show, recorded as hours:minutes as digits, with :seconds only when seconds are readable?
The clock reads 9:47
